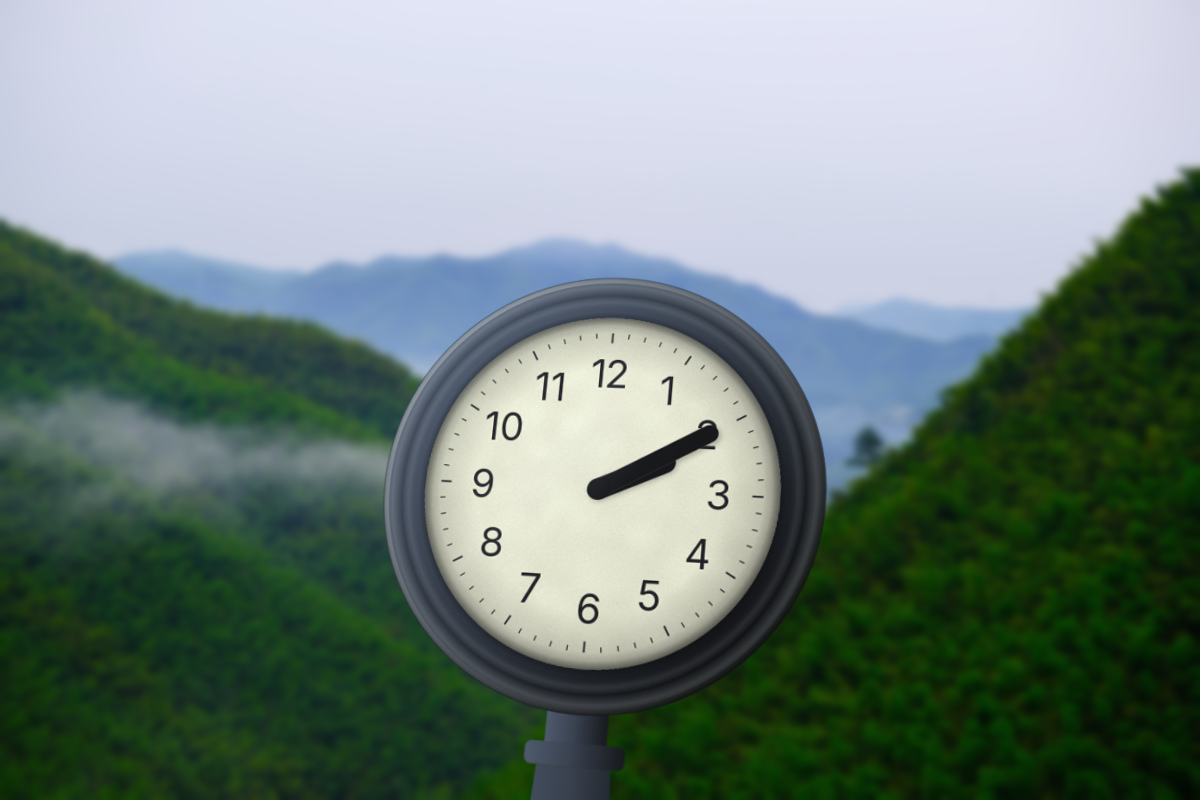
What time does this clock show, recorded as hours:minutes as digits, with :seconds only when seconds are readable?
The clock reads 2:10
